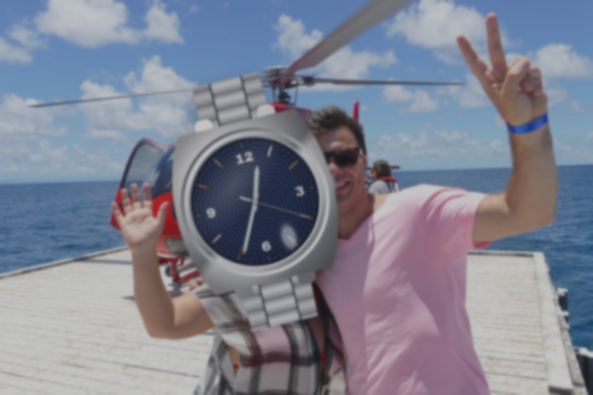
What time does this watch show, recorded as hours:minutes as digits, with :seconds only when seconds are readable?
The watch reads 12:34:20
